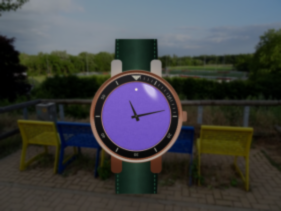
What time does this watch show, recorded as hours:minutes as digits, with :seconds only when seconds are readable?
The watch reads 11:13
